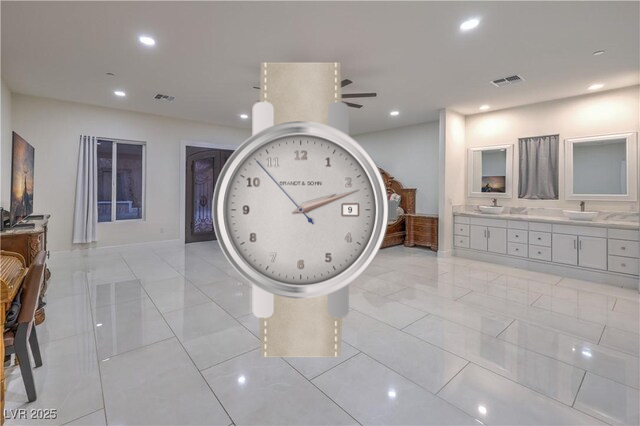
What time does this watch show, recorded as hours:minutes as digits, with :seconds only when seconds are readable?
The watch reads 2:11:53
